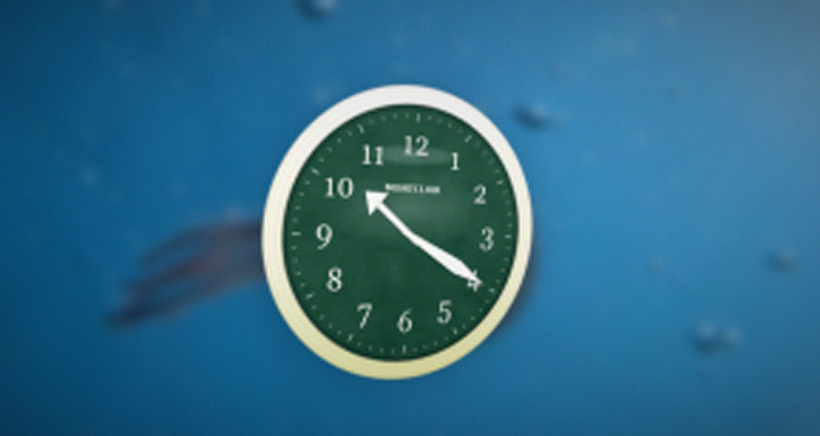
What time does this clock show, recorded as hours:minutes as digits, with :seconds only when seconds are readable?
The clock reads 10:20
